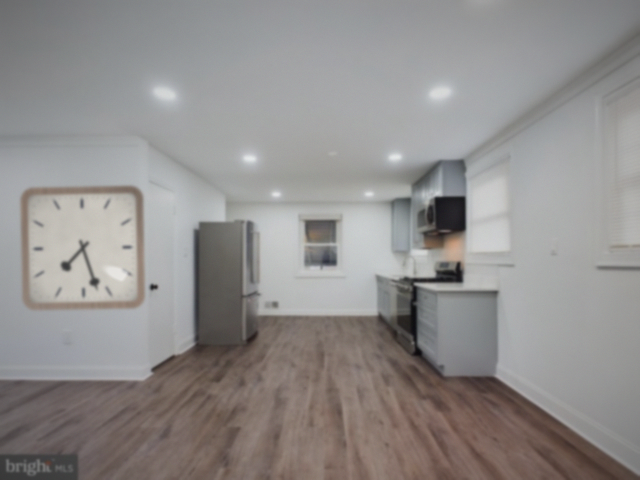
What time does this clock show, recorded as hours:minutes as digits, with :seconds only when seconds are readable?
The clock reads 7:27
